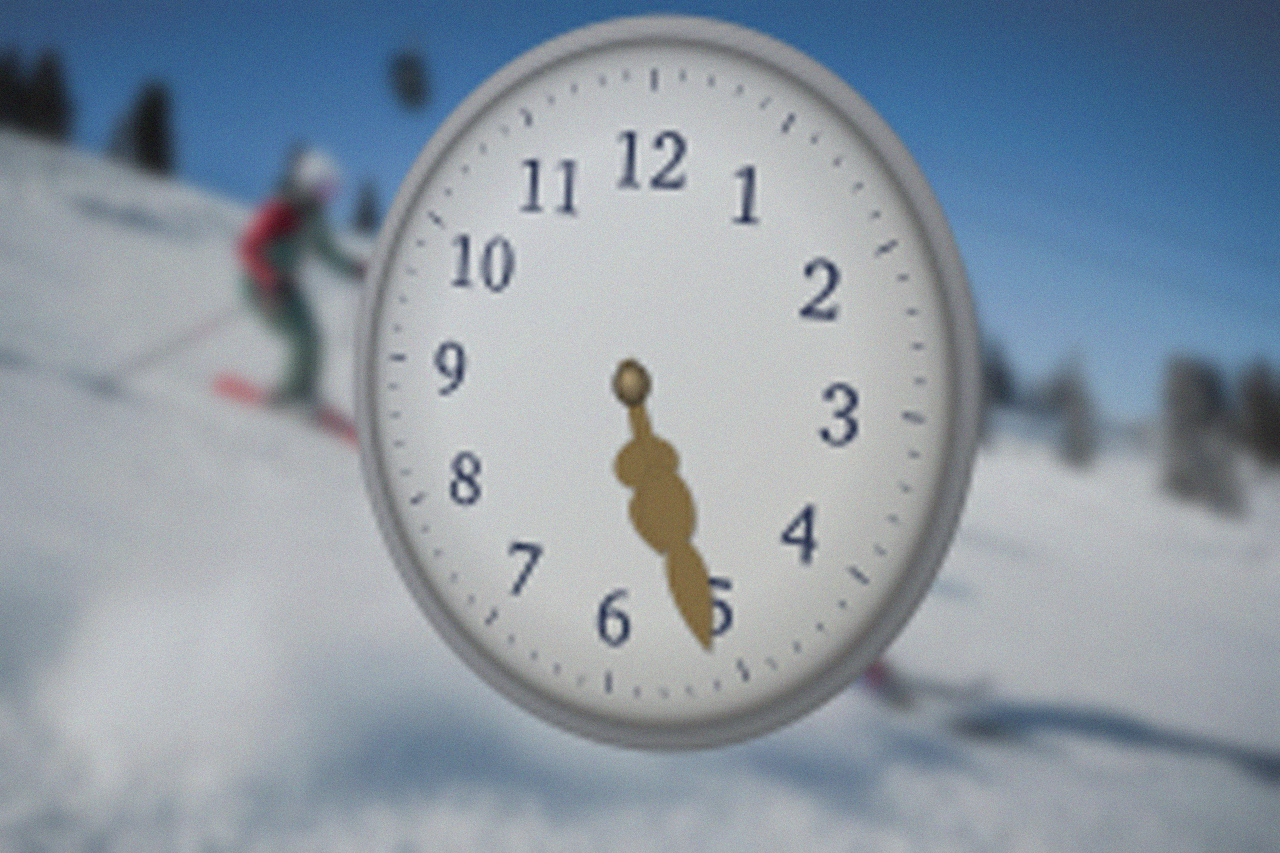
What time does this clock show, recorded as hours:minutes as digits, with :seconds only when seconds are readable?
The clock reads 5:26
